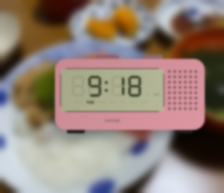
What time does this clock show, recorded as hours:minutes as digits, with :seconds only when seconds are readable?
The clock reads 9:18
